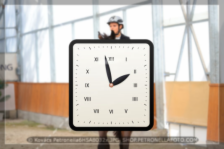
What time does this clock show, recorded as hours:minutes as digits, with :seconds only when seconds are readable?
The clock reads 1:58
